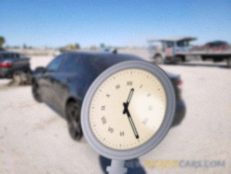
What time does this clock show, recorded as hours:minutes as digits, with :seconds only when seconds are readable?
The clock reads 12:25
